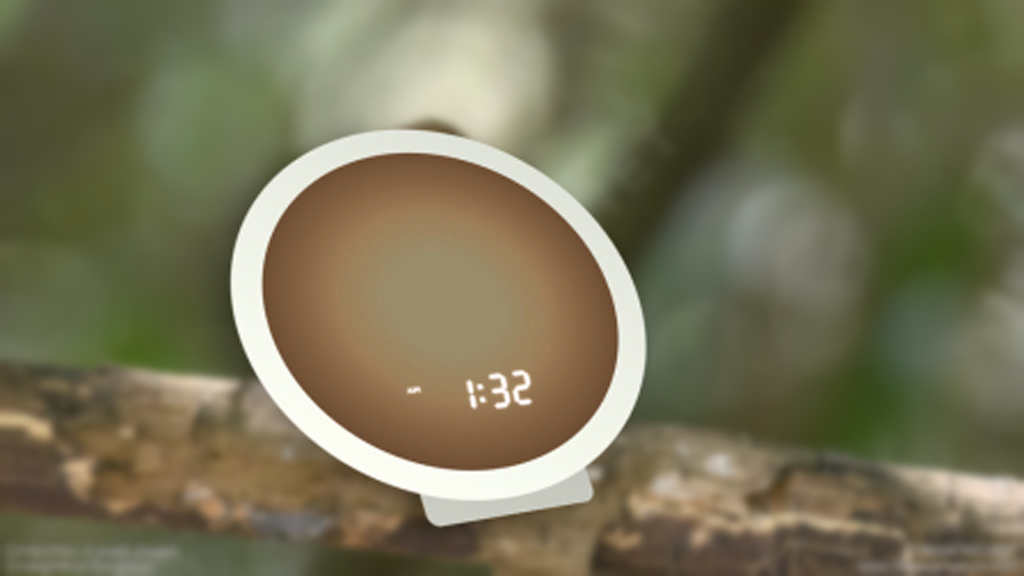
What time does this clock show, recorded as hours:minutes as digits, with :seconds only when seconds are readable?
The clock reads 1:32
